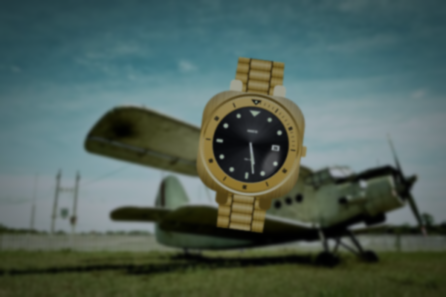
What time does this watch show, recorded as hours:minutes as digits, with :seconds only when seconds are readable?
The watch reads 5:28
